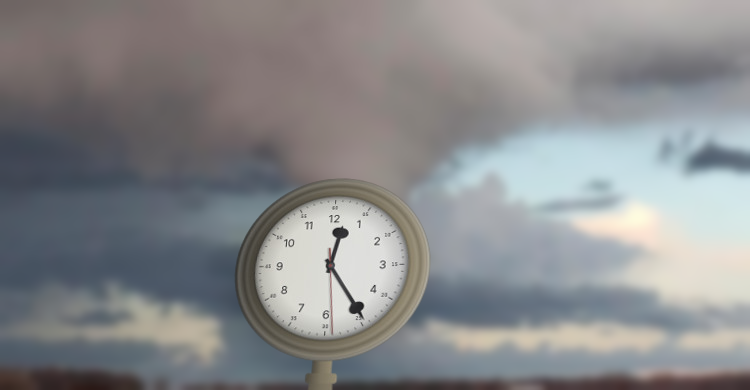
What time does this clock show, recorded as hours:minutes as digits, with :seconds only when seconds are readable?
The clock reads 12:24:29
